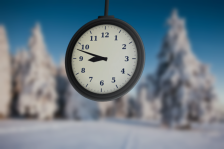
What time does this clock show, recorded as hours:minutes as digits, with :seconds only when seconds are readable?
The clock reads 8:48
